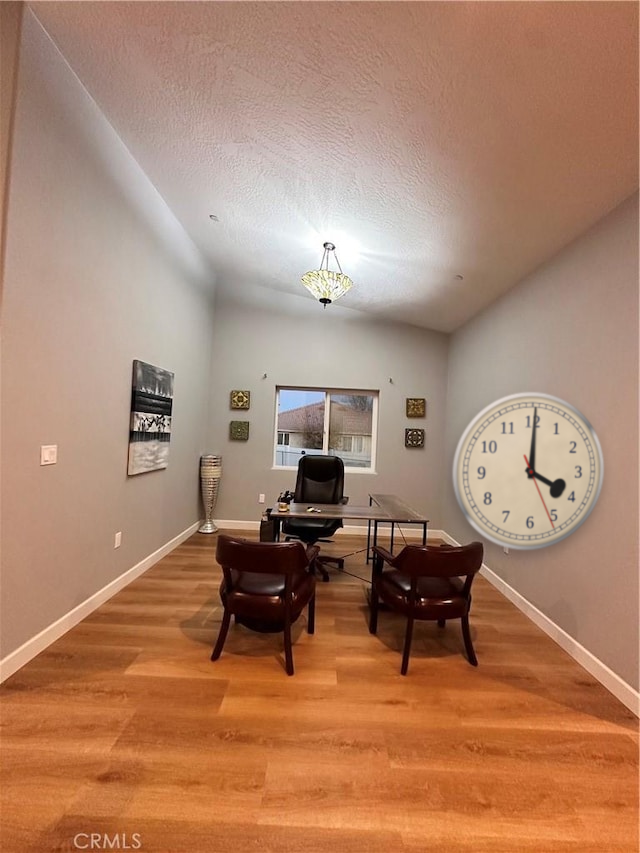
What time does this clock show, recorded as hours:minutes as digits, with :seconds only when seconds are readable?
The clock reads 4:00:26
